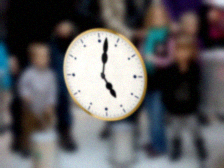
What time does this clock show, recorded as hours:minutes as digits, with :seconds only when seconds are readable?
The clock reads 5:02
